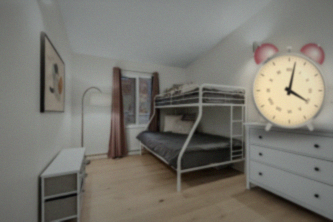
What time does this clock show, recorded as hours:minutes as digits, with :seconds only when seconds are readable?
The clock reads 4:02
